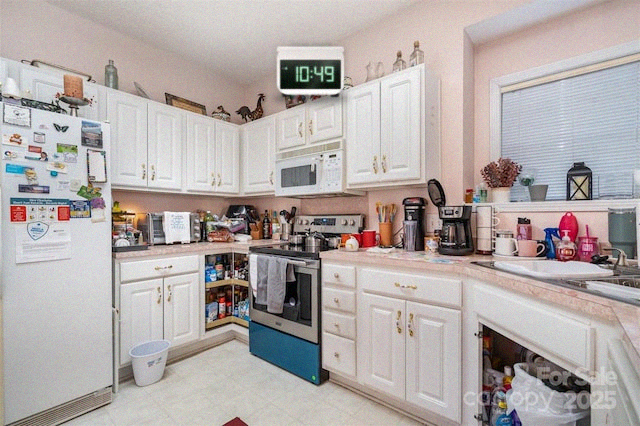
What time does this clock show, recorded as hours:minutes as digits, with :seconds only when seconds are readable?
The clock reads 10:49
